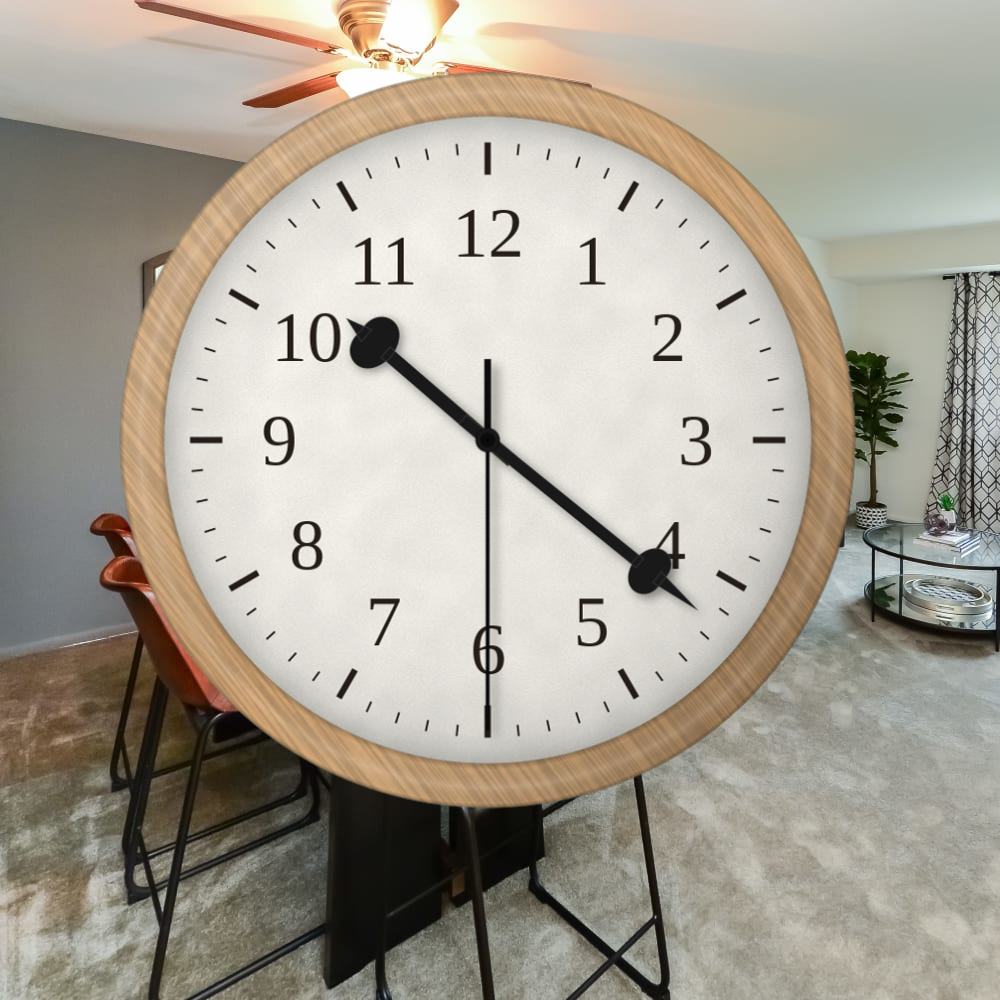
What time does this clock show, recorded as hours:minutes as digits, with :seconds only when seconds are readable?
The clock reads 10:21:30
